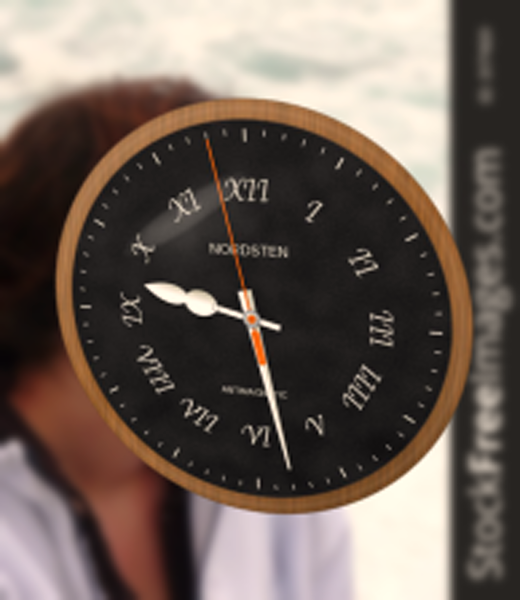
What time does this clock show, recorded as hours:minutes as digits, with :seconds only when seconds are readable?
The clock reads 9:27:58
